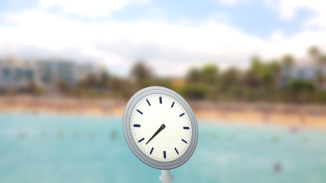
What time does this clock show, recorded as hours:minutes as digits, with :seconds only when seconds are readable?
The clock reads 7:38
